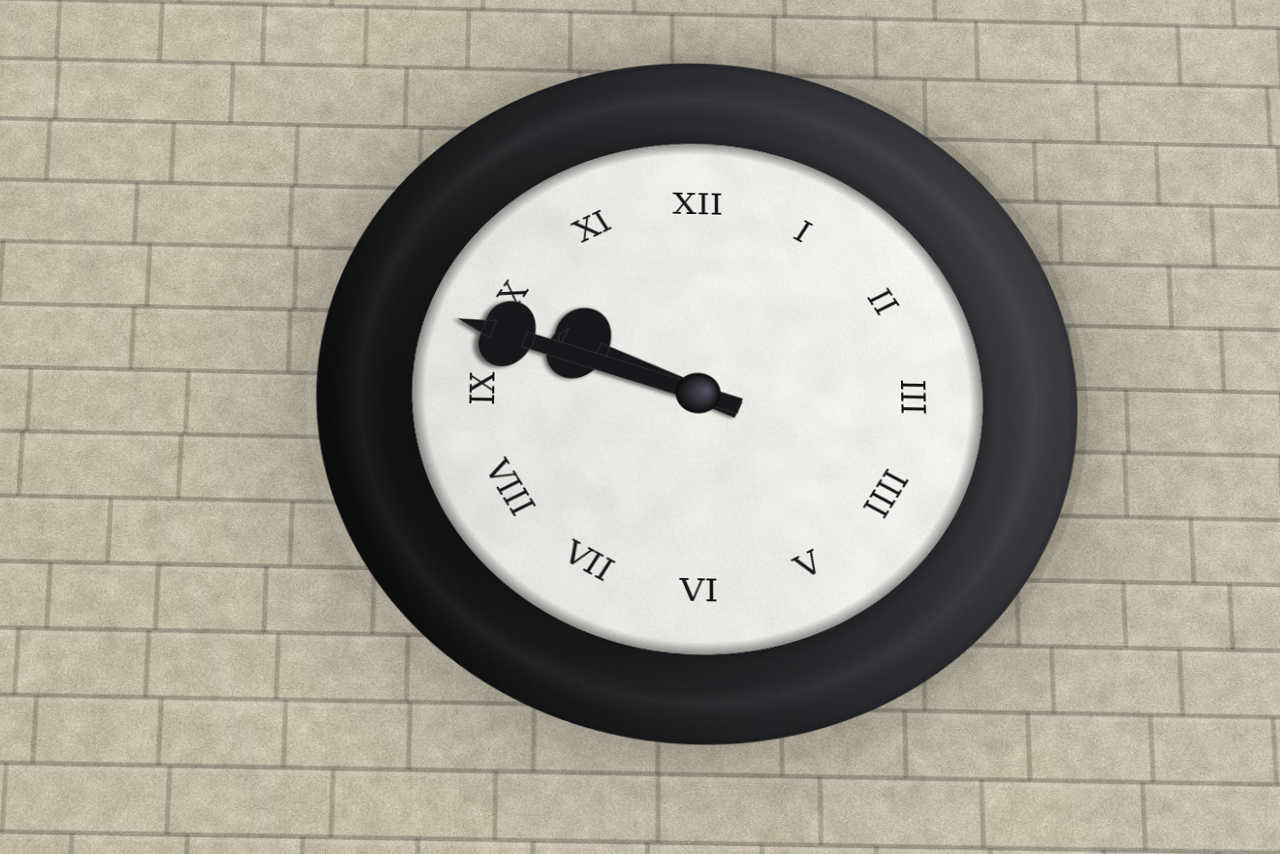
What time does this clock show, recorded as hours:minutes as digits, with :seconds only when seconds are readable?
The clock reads 9:48
